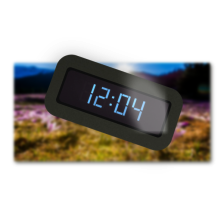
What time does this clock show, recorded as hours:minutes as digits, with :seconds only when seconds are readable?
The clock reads 12:04
